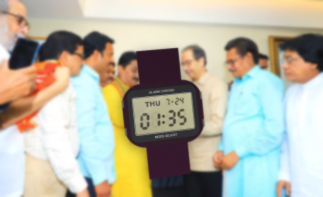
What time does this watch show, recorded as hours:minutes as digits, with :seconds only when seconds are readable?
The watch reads 1:35
